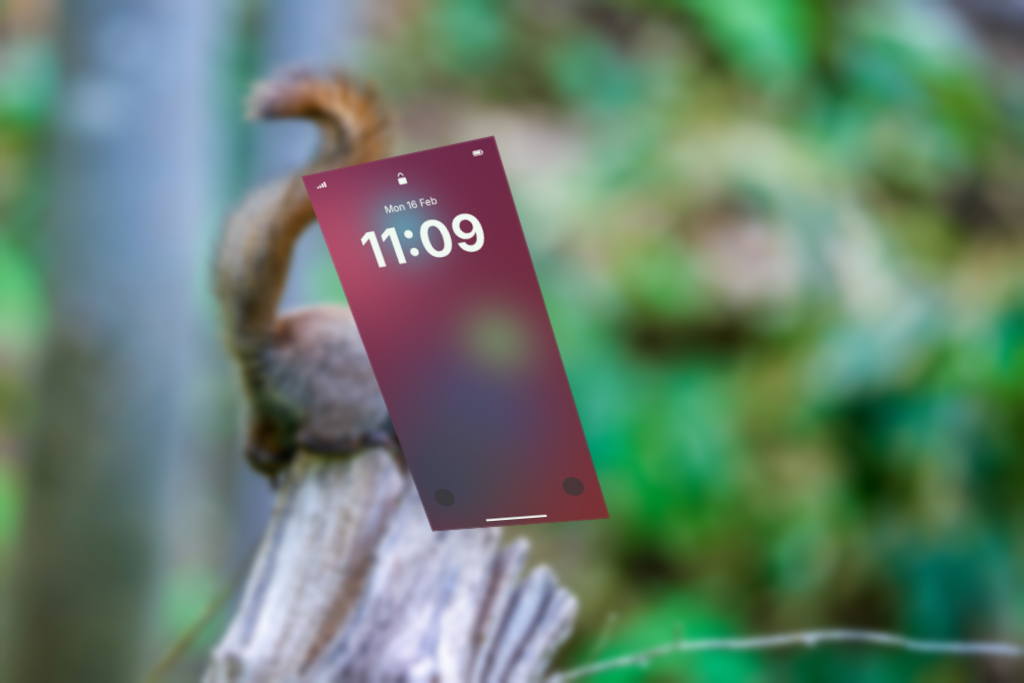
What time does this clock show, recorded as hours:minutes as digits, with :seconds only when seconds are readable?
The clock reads 11:09
